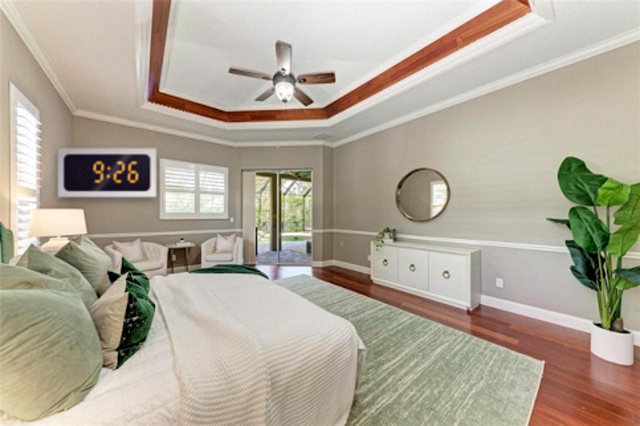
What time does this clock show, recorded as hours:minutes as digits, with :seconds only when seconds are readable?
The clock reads 9:26
